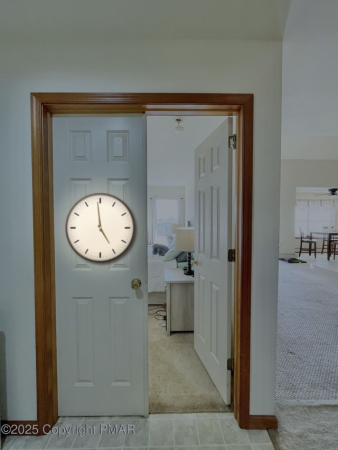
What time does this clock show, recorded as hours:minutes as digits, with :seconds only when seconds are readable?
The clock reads 4:59
